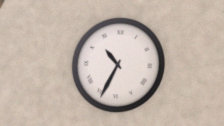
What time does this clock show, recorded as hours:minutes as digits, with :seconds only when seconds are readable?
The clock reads 10:34
